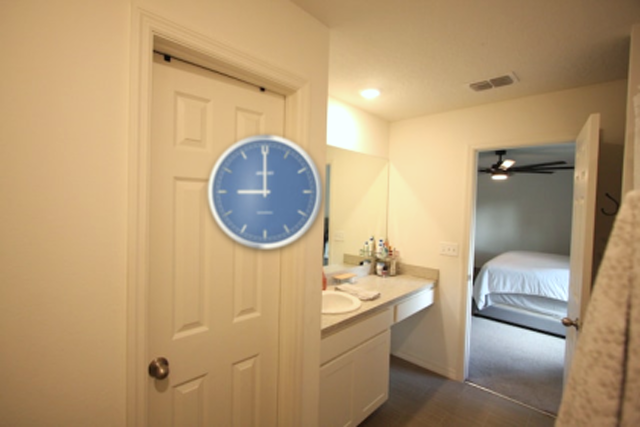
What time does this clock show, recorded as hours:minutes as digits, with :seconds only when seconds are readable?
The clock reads 9:00
